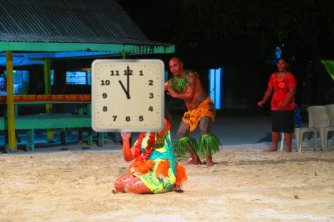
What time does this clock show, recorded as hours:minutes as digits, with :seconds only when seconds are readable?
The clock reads 11:00
